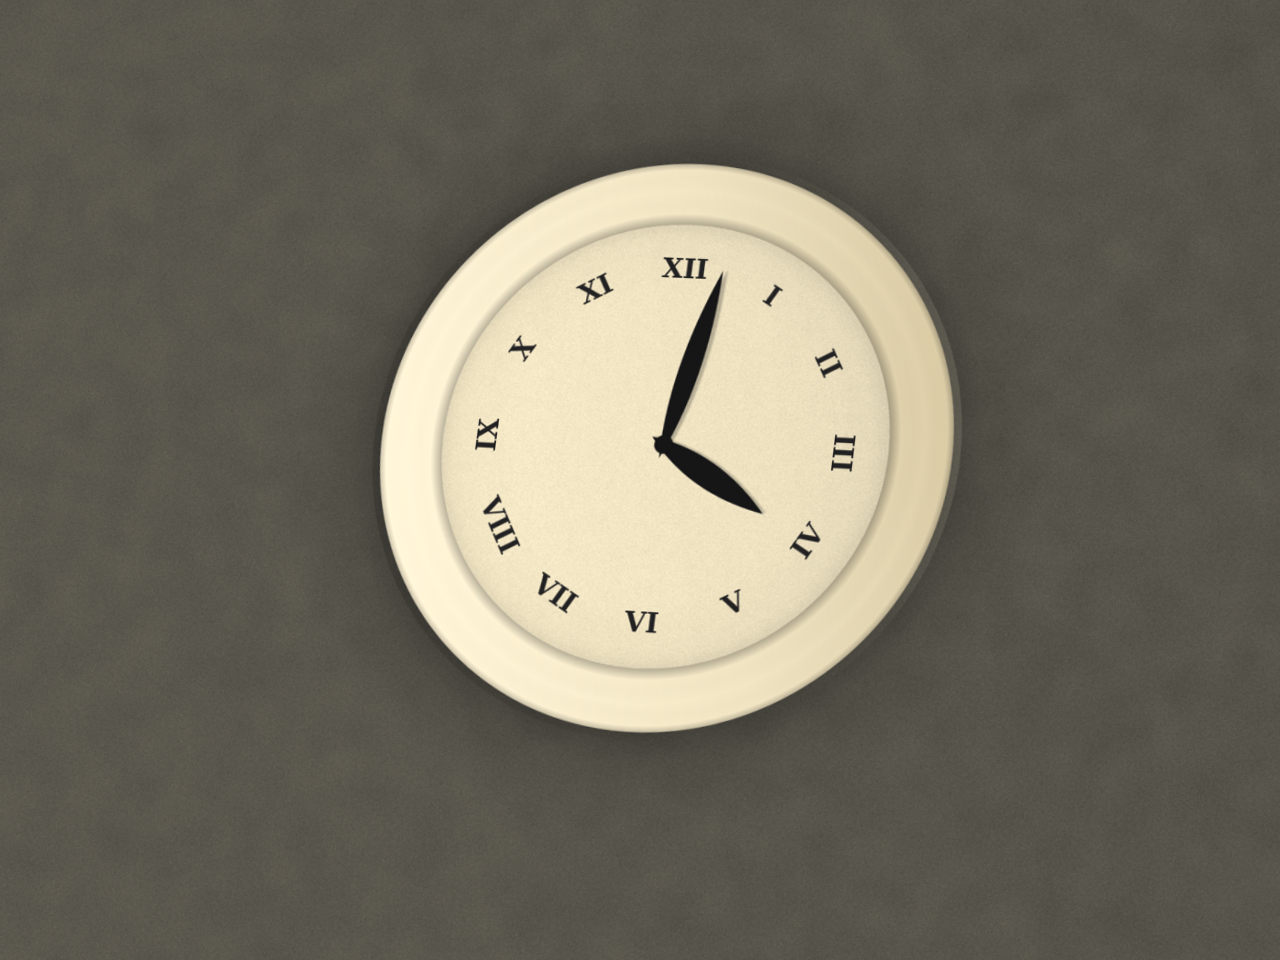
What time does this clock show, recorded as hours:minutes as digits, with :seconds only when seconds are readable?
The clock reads 4:02
